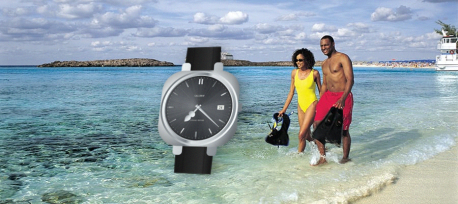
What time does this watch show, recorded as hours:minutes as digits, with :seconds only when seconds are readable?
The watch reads 7:22
